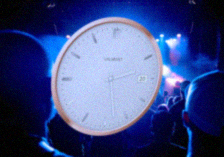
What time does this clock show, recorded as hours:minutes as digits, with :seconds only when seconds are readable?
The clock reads 2:28
